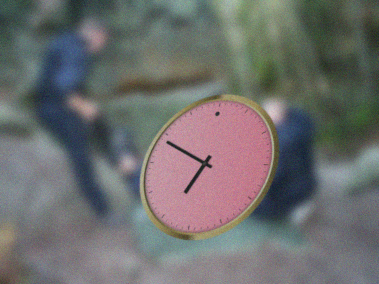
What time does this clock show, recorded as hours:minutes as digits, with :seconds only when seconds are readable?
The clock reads 6:49
